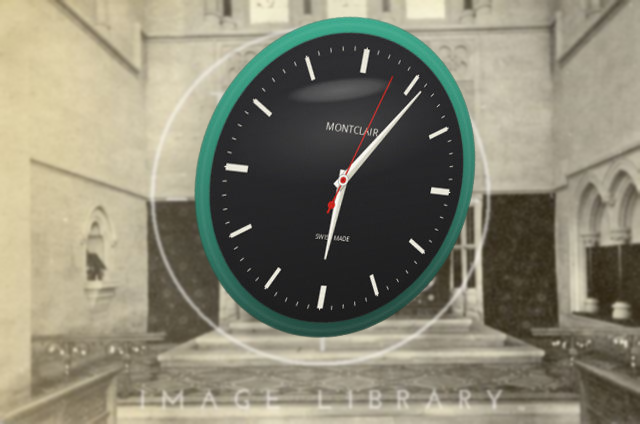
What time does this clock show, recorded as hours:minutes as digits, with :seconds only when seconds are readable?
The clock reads 6:06:03
